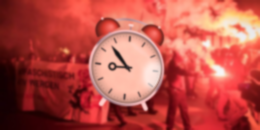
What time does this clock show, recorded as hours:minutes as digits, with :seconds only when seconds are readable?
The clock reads 8:53
